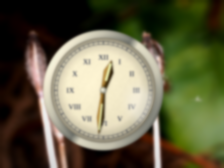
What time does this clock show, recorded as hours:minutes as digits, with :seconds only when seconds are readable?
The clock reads 12:31
